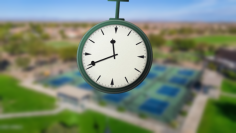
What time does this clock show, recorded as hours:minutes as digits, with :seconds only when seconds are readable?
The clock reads 11:41
